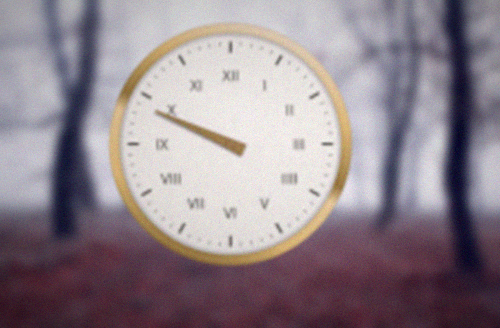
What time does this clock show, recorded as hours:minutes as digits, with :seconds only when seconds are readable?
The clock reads 9:49
